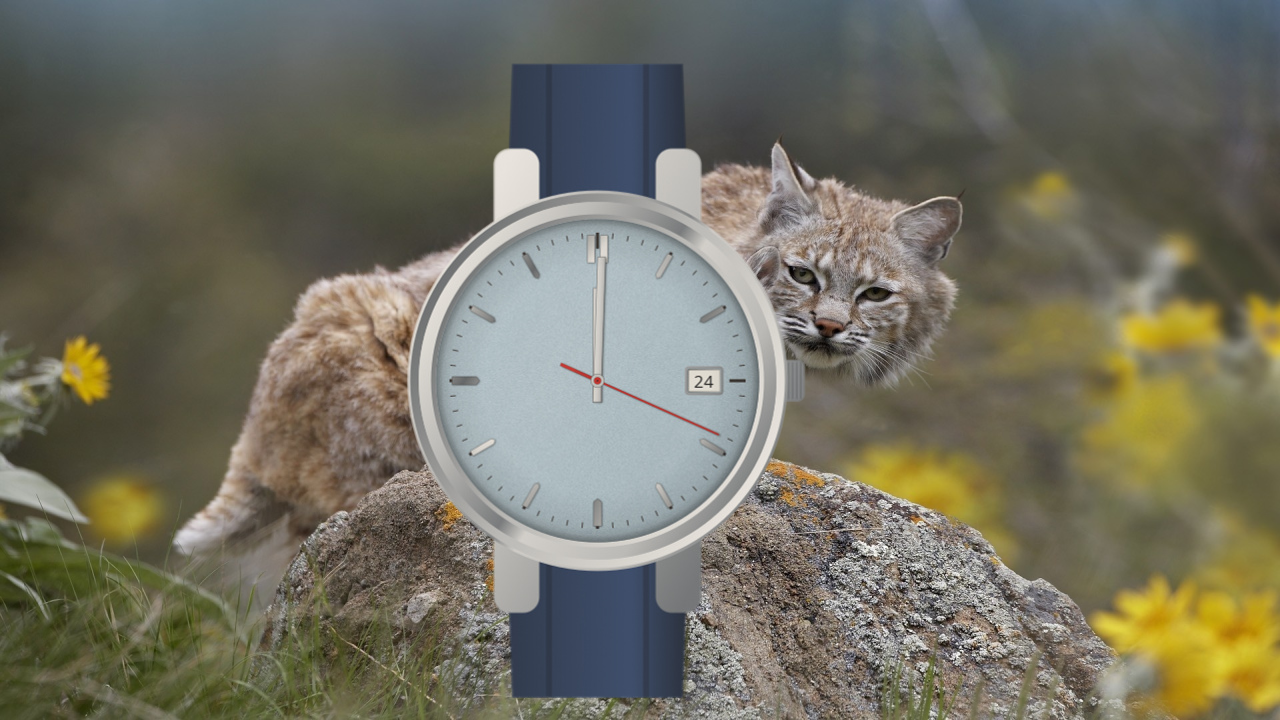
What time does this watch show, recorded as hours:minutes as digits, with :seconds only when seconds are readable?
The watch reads 12:00:19
